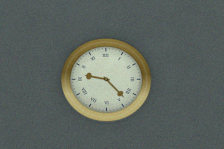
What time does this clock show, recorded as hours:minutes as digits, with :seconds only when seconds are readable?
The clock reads 9:23
